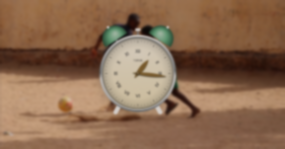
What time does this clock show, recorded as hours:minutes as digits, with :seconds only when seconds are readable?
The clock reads 1:16
